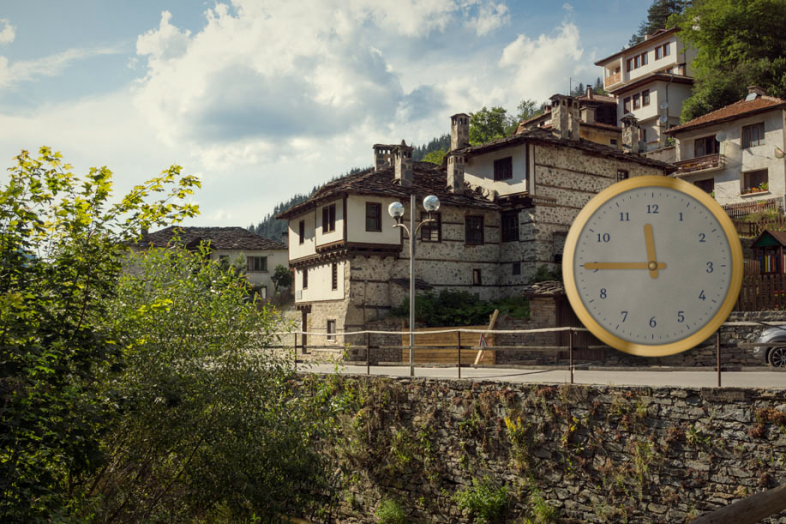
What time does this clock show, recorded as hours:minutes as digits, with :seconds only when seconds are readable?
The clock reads 11:45
